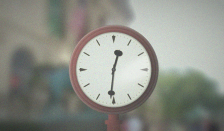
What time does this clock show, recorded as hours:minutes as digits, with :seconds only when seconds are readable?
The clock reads 12:31
